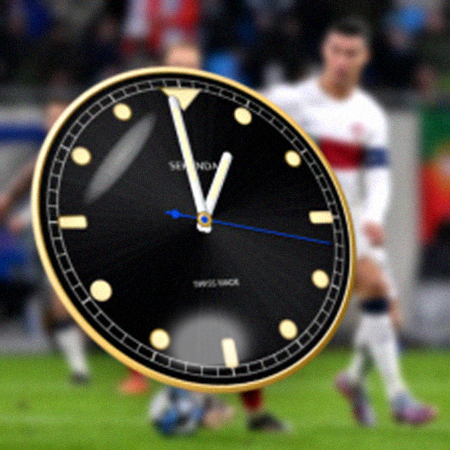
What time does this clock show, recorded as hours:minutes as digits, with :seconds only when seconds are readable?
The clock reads 12:59:17
